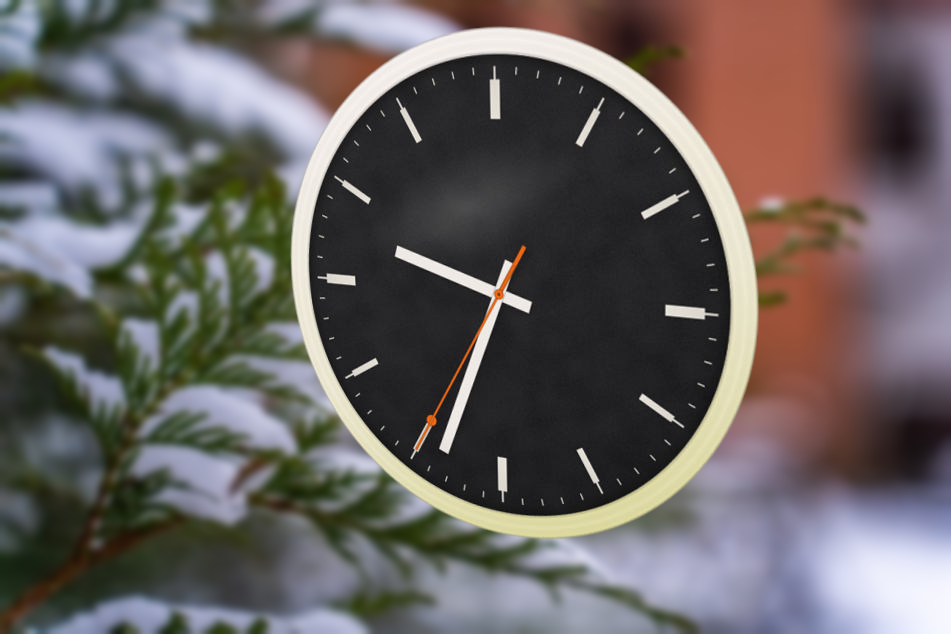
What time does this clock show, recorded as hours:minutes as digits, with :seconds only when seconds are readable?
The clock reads 9:33:35
